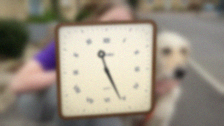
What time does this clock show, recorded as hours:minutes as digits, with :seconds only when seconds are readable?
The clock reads 11:26
